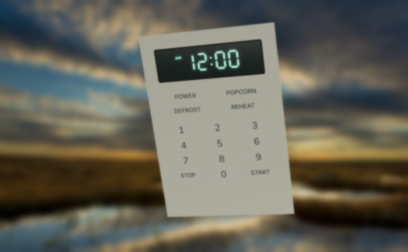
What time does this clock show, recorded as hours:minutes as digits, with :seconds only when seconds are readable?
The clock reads 12:00
